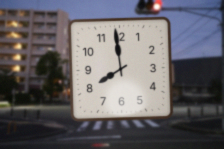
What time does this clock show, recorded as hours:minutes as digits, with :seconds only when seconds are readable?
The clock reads 7:59
